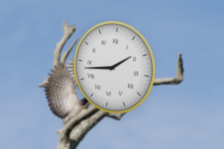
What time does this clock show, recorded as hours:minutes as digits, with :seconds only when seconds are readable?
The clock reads 1:43
